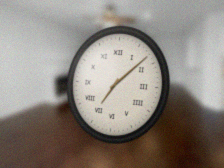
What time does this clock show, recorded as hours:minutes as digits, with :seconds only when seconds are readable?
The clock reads 7:08
